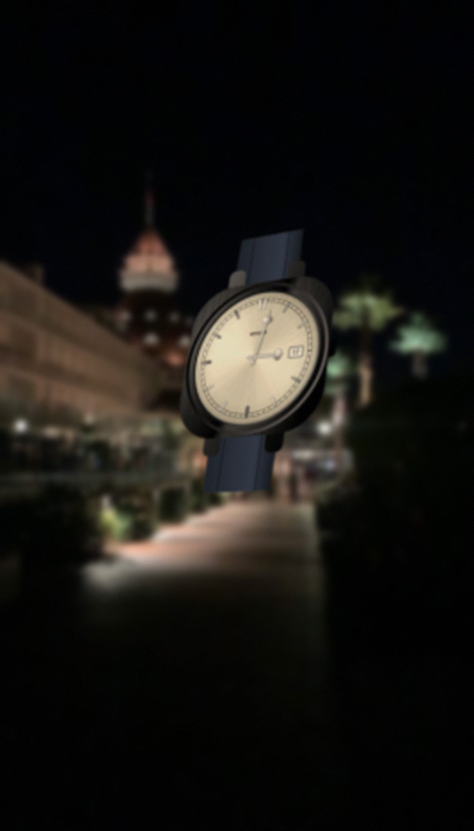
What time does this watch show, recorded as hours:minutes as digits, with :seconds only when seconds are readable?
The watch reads 3:02
